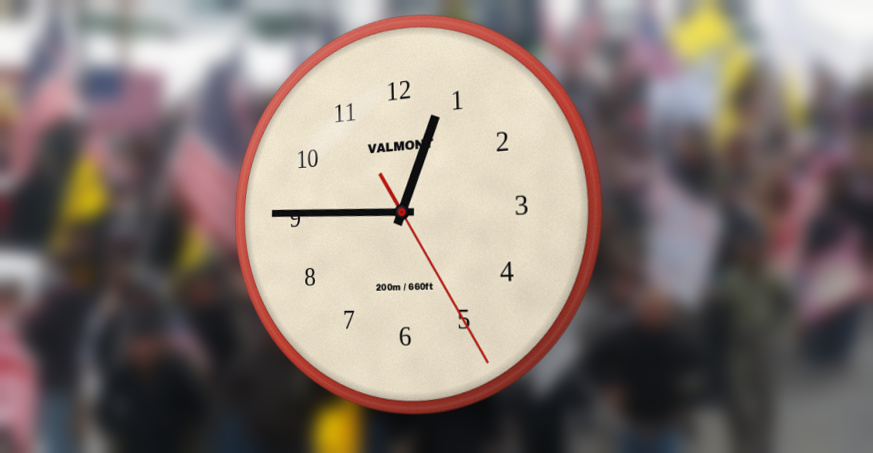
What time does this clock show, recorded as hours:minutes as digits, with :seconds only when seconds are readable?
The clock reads 12:45:25
